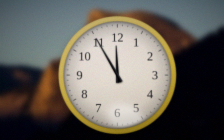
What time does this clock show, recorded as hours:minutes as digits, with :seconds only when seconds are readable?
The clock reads 11:55
